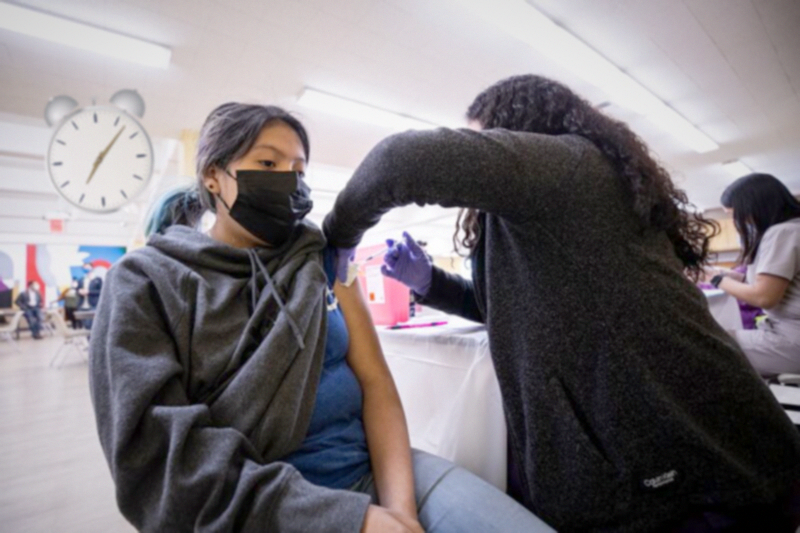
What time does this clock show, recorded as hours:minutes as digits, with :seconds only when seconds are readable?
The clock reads 7:07
